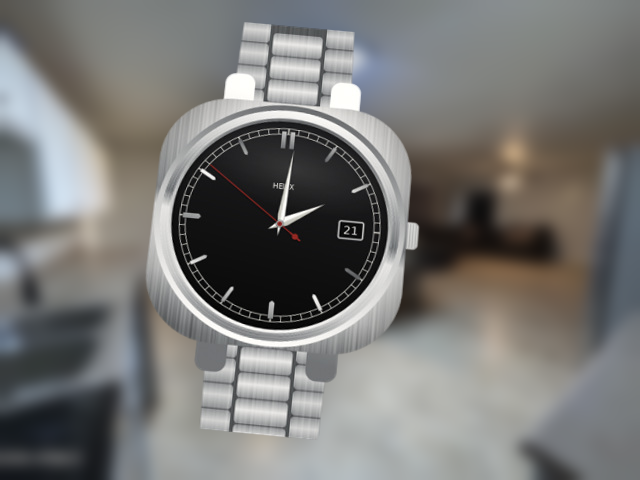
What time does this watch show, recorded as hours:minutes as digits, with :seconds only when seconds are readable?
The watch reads 2:00:51
